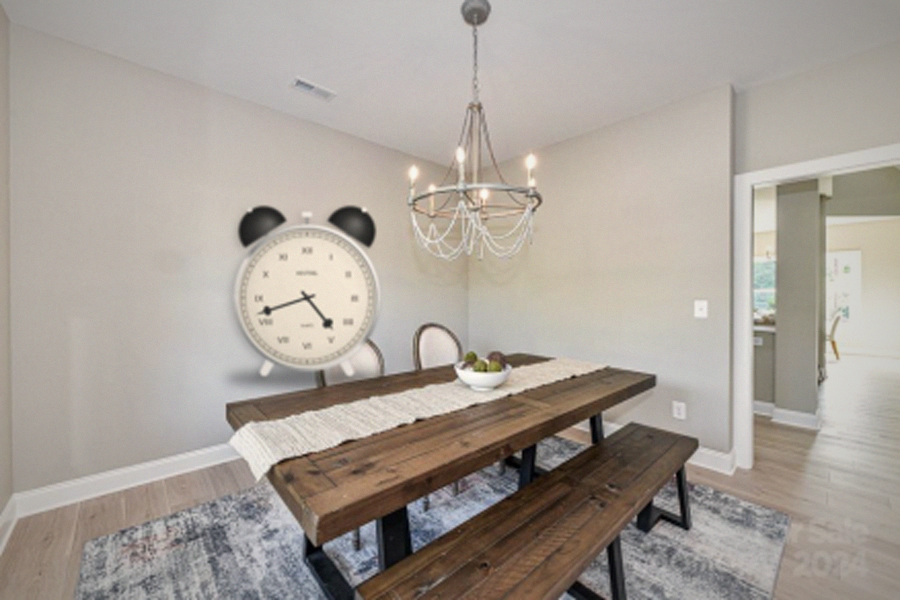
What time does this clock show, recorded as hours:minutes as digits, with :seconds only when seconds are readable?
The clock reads 4:42
